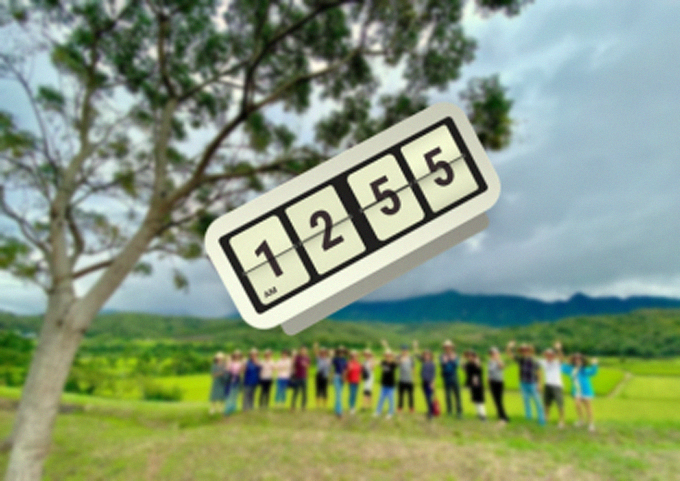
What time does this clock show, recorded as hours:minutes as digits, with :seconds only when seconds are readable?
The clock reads 12:55
